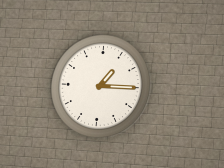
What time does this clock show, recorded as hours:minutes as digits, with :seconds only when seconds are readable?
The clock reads 1:15
